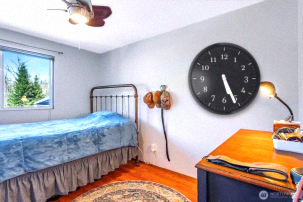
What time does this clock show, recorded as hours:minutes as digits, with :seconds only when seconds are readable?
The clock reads 5:26
